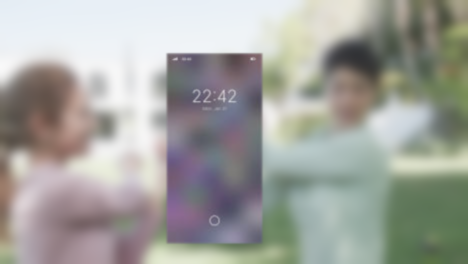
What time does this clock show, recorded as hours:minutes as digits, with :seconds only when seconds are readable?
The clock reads 22:42
